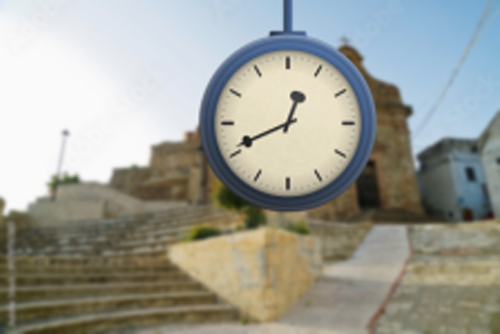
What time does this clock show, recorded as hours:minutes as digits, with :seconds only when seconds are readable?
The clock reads 12:41
